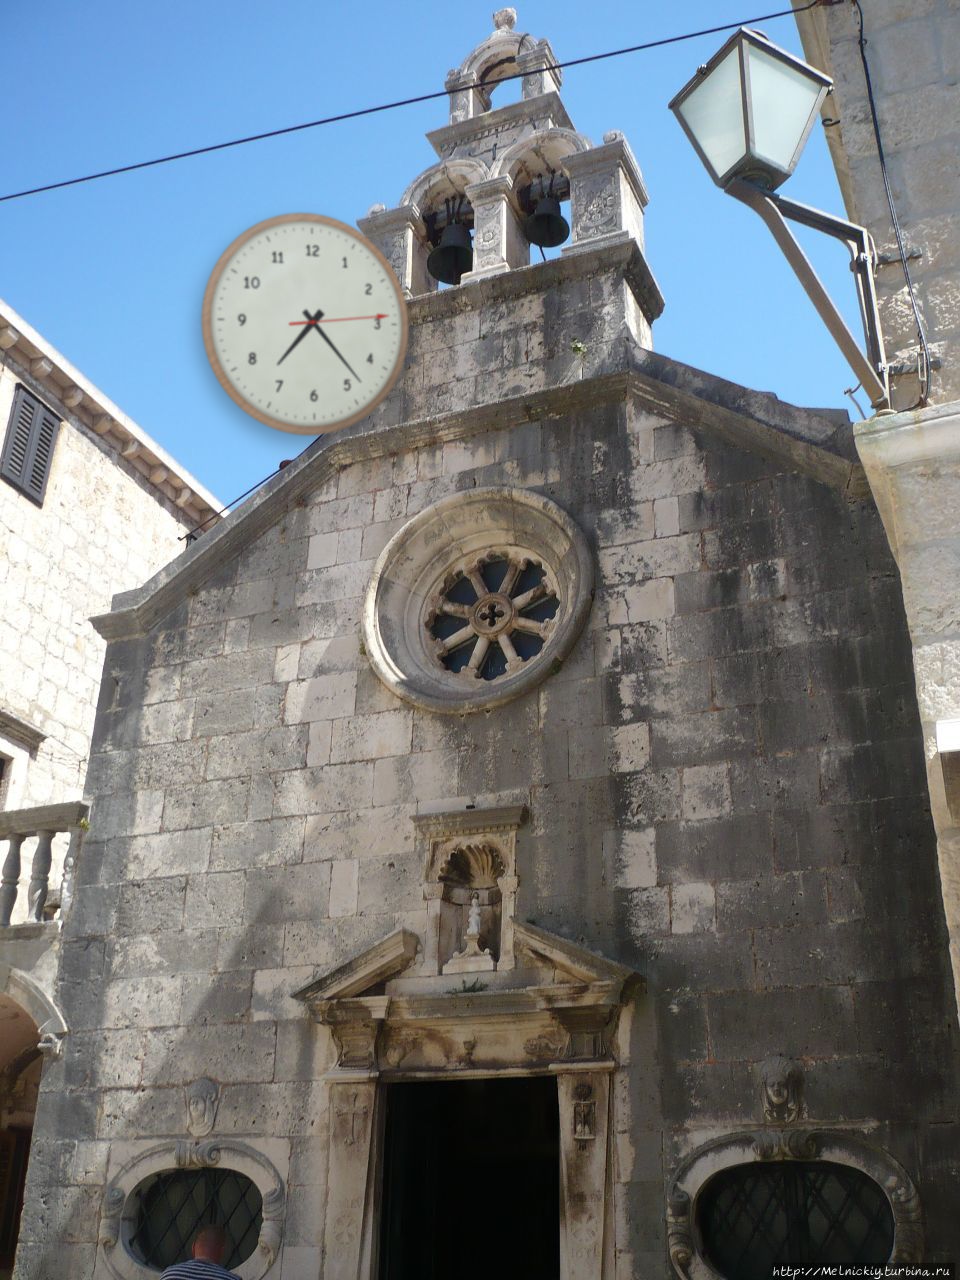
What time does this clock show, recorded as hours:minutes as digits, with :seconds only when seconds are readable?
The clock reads 7:23:14
